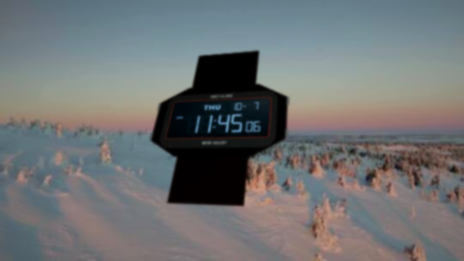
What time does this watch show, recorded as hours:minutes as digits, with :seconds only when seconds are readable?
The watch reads 11:45
